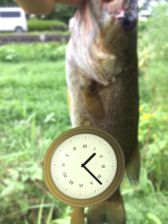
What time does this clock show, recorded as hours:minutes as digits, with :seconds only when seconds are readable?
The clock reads 1:22
